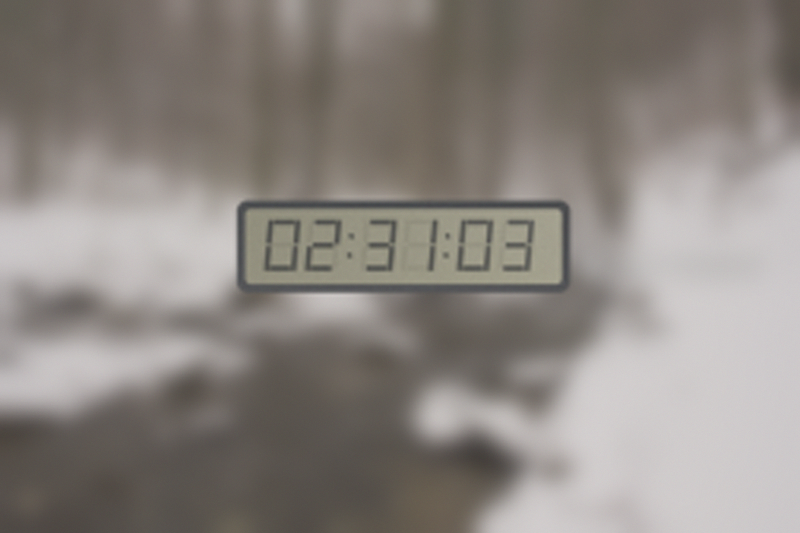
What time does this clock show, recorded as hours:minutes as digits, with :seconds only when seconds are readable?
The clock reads 2:31:03
